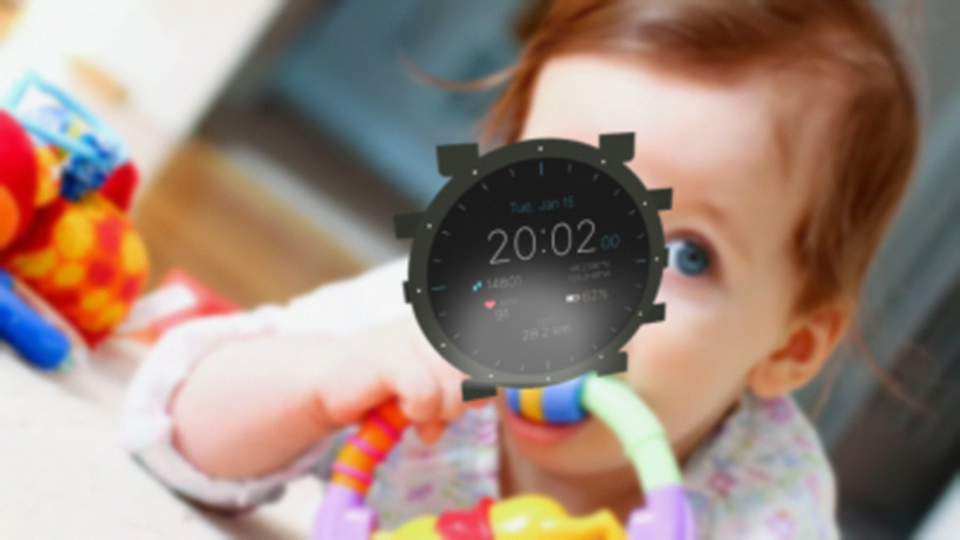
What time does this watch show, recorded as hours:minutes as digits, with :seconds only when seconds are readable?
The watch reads 20:02
